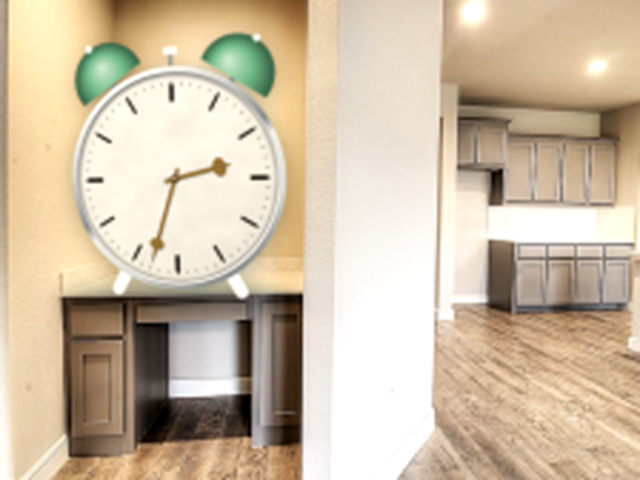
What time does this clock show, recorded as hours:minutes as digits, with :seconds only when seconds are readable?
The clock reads 2:33
